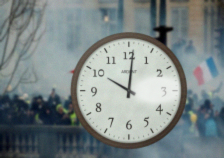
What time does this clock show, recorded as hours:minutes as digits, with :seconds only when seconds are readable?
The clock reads 10:01
